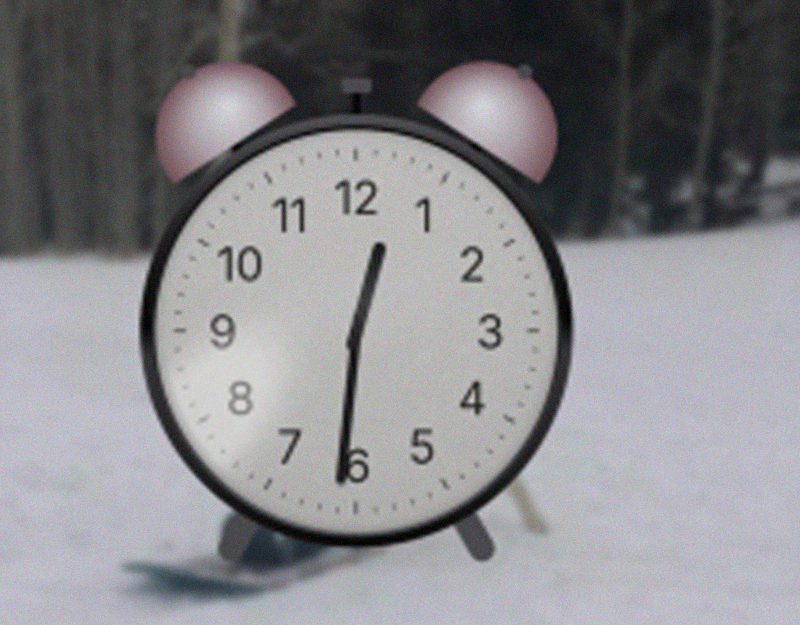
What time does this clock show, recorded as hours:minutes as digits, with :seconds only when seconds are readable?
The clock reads 12:31
